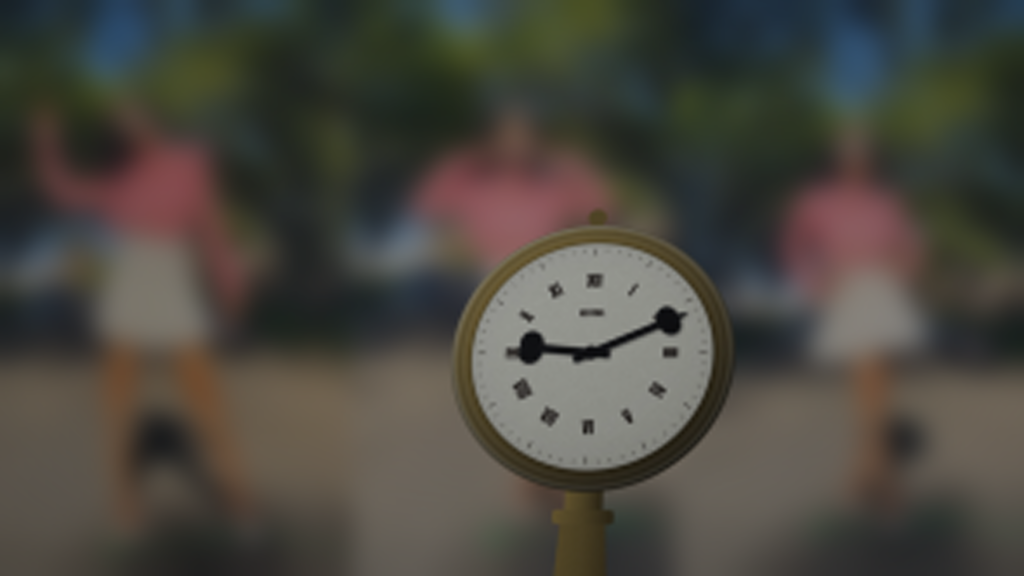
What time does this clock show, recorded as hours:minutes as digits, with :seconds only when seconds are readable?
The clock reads 9:11
